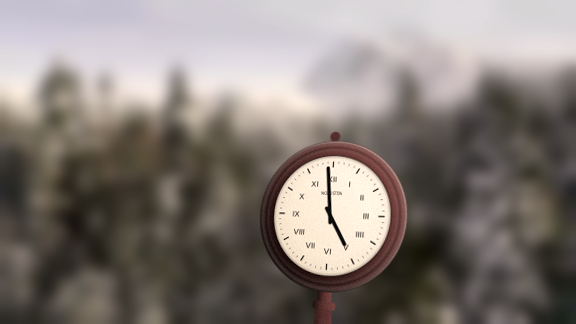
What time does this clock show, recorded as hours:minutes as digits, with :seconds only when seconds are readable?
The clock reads 4:59
